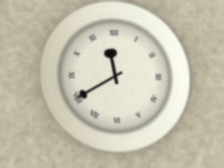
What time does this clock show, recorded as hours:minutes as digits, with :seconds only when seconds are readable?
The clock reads 11:40
